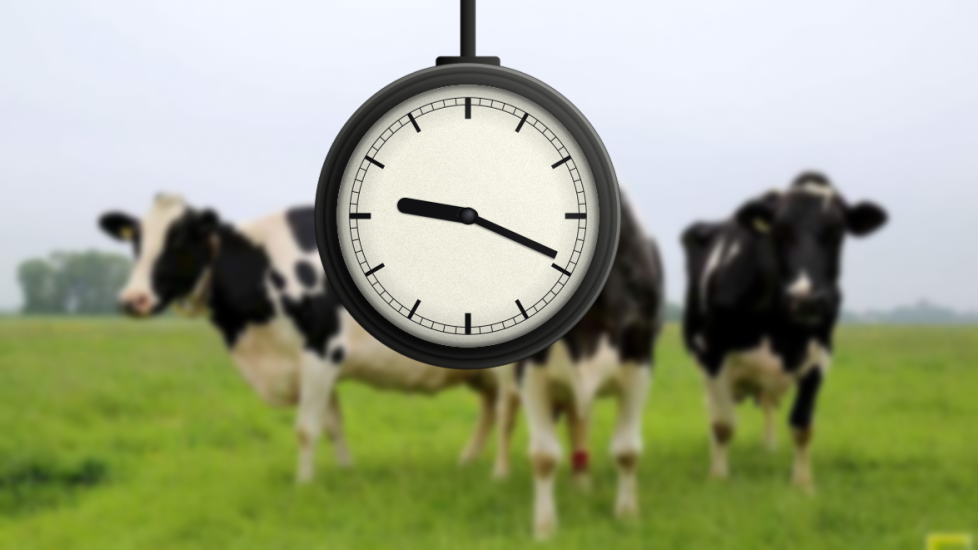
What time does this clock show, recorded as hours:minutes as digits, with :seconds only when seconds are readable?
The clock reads 9:19
